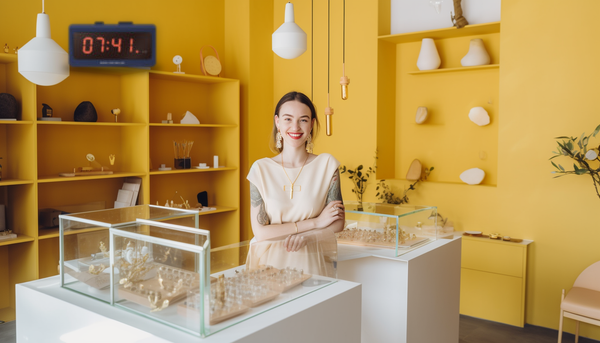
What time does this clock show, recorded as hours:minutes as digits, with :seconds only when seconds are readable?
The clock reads 7:41
